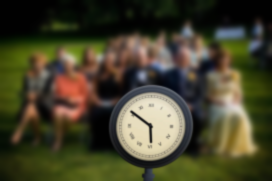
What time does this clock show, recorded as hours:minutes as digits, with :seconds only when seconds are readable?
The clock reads 5:51
